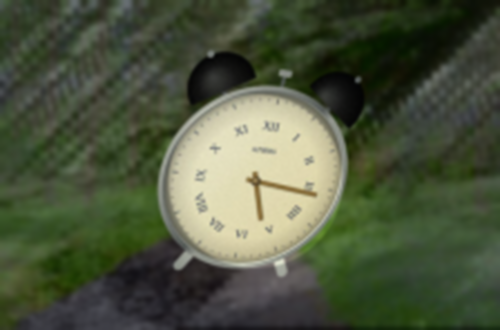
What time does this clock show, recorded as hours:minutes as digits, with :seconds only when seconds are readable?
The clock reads 5:16
